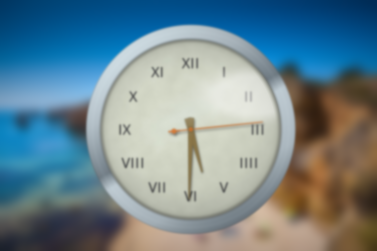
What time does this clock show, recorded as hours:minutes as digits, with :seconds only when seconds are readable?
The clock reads 5:30:14
